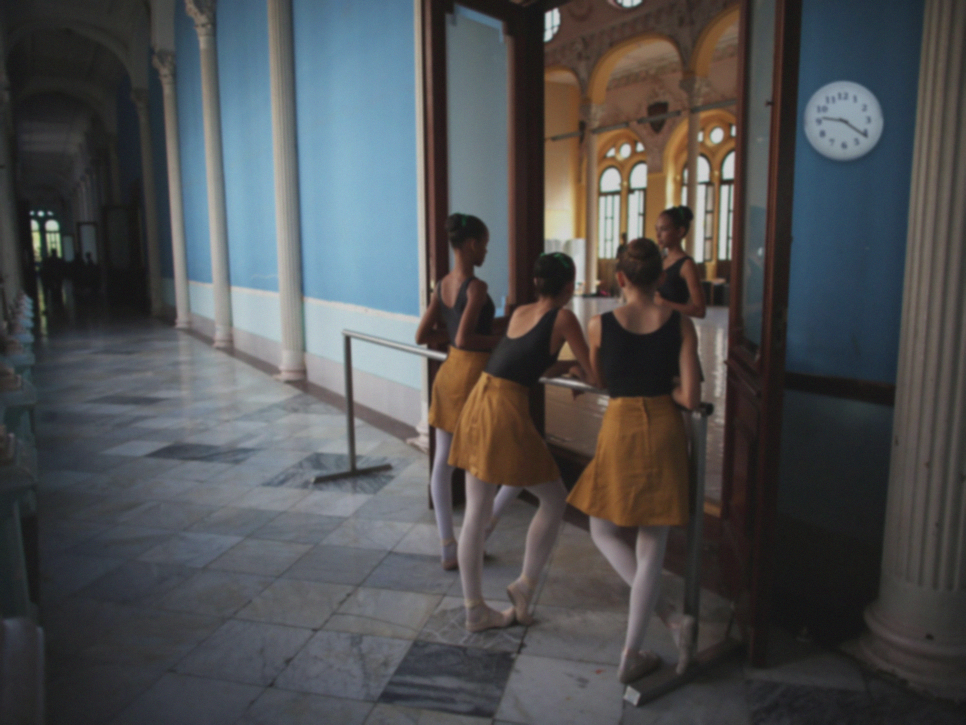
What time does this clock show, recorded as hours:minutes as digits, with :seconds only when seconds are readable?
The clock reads 9:21
